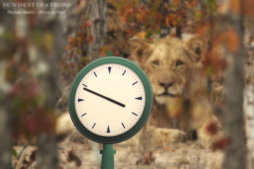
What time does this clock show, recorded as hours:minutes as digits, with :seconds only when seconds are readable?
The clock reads 3:49
